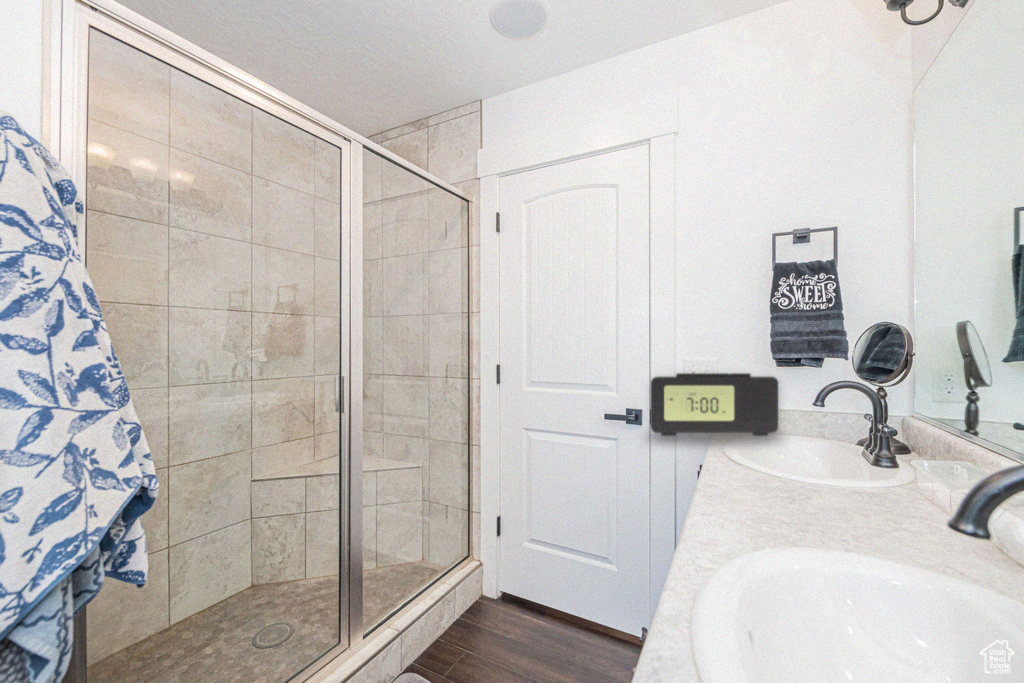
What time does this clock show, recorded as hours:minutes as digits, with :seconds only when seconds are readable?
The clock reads 7:00
